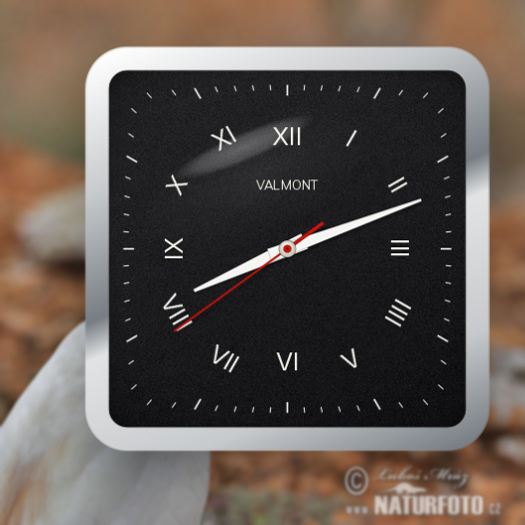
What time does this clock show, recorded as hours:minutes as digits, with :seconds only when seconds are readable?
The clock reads 8:11:39
